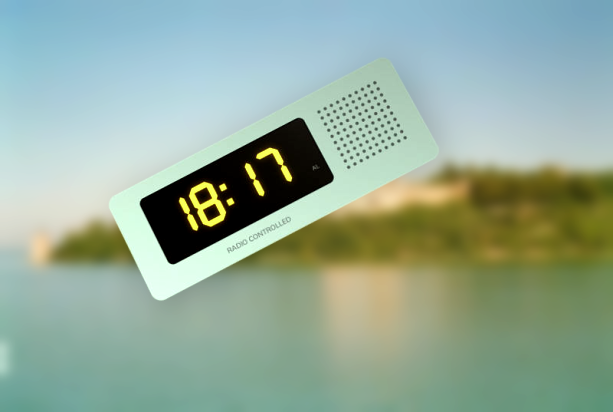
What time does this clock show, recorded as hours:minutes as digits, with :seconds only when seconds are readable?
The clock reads 18:17
